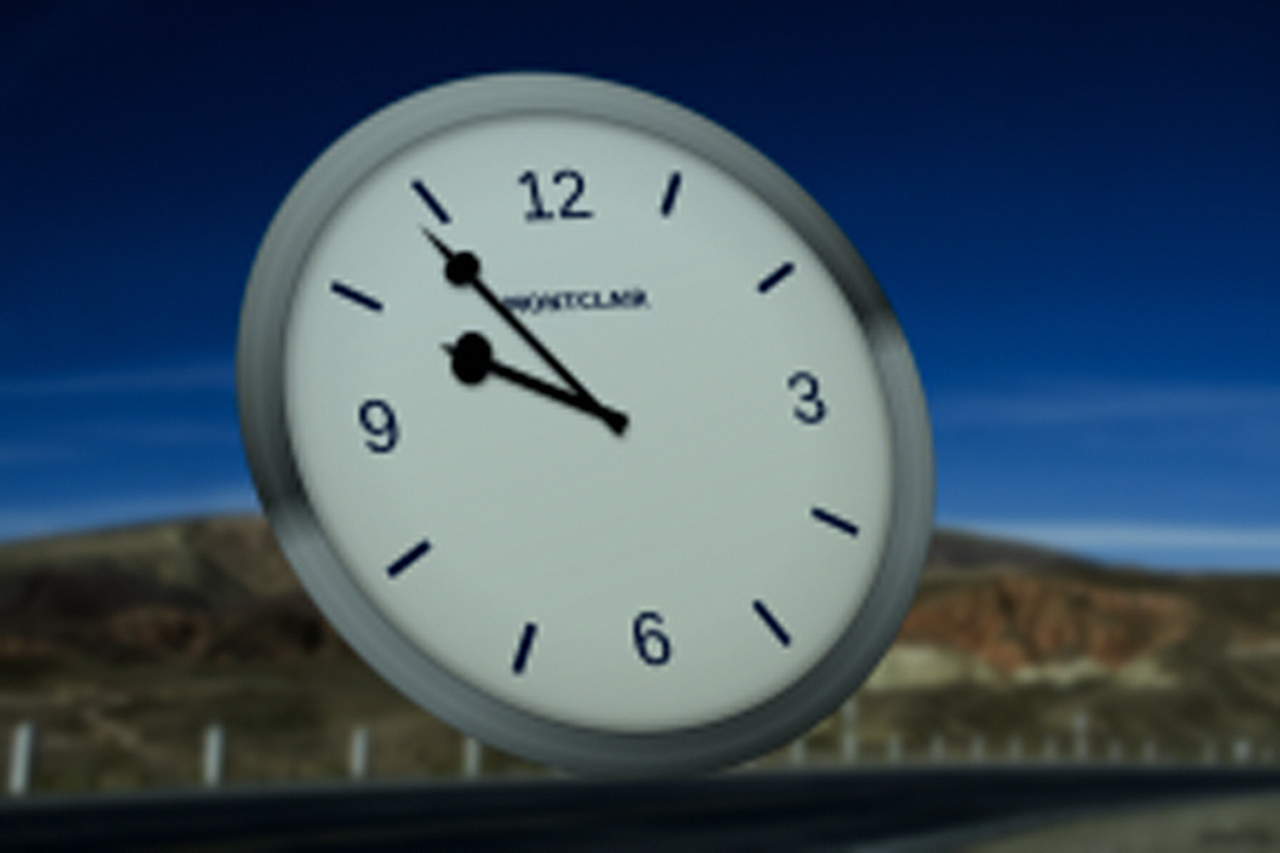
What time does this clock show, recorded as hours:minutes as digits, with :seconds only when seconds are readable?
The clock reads 9:54
